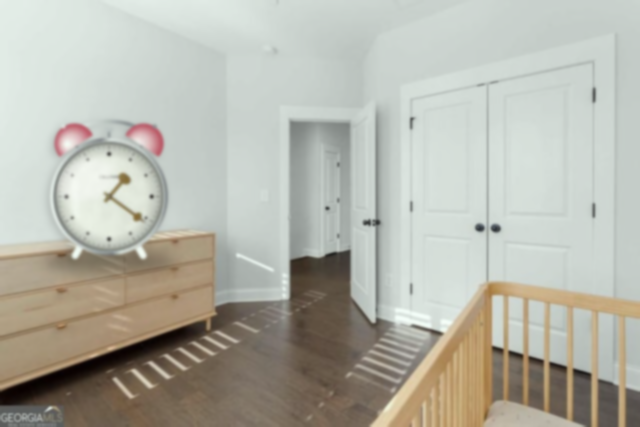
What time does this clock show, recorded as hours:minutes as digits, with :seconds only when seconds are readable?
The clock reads 1:21
